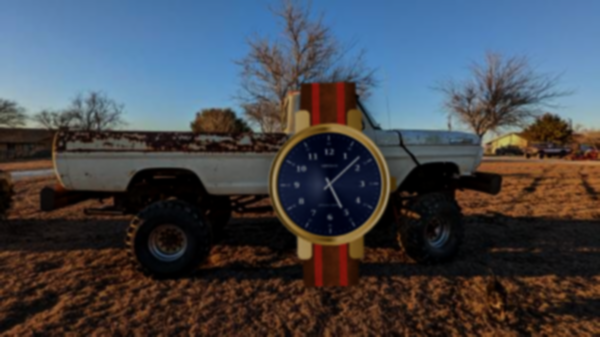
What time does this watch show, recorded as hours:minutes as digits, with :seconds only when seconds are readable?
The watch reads 5:08
